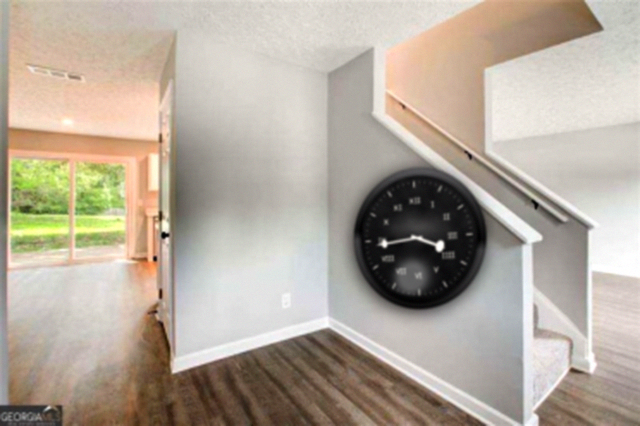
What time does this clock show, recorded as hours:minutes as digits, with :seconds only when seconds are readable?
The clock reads 3:44
